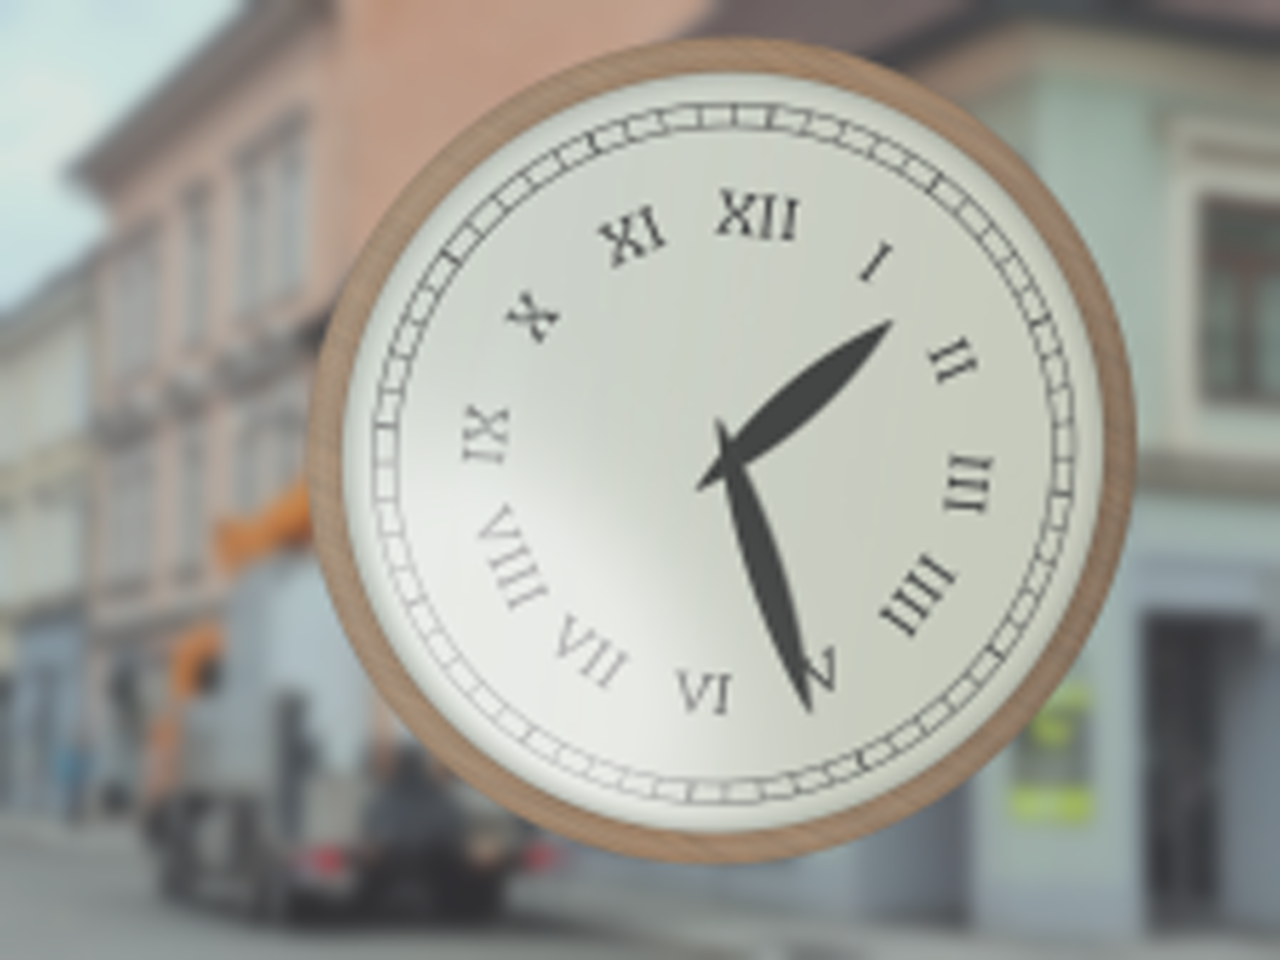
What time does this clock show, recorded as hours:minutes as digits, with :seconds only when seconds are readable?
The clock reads 1:26
